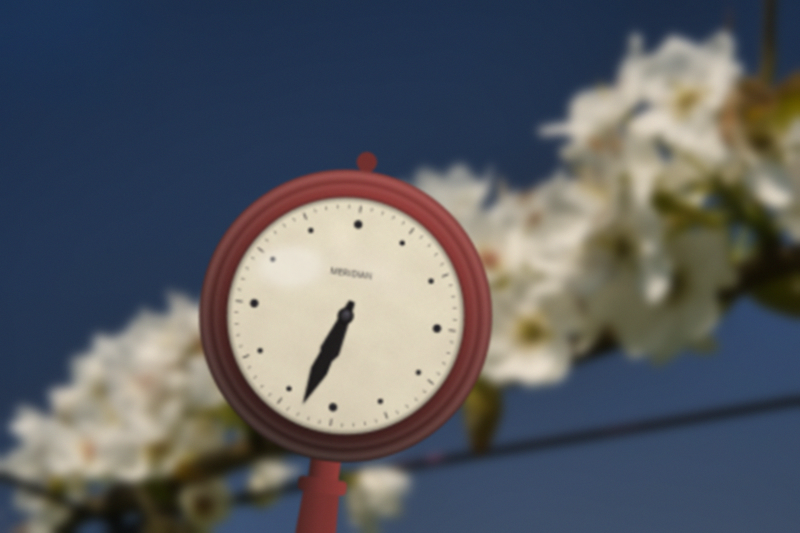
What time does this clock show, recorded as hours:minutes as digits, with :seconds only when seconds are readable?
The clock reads 6:33
